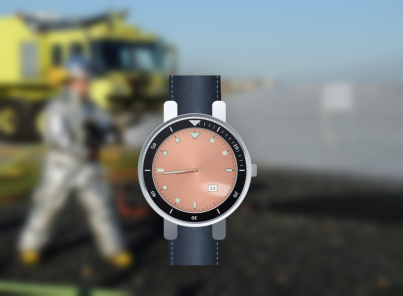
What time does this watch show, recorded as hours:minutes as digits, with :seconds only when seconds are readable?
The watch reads 8:44
